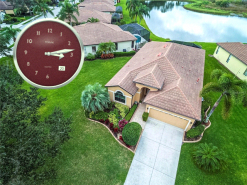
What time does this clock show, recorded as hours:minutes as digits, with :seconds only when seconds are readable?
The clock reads 3:13
